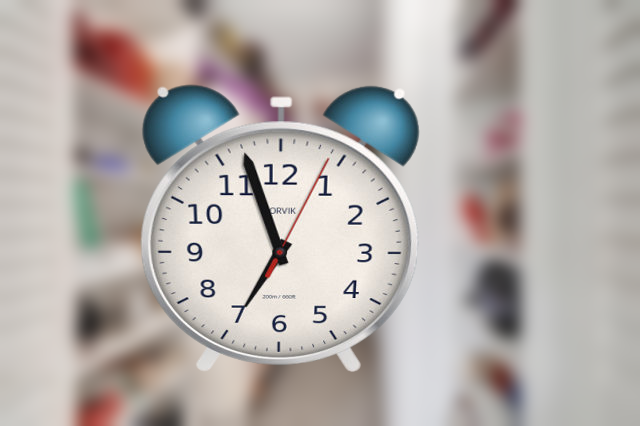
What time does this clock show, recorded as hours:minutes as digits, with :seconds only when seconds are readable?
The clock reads 6:57:04
